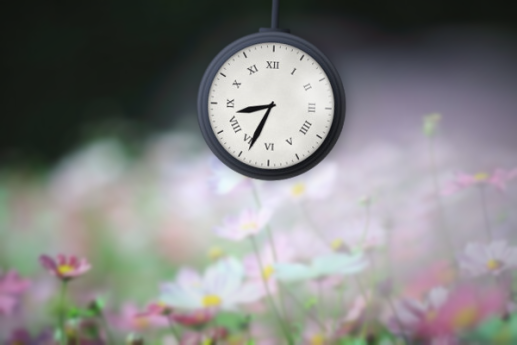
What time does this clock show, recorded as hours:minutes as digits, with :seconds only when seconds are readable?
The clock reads 8:34
